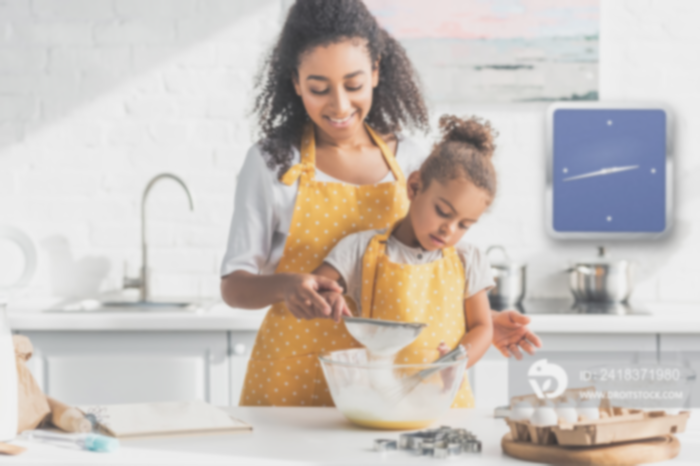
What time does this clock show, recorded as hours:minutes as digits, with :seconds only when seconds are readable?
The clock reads 2:43
